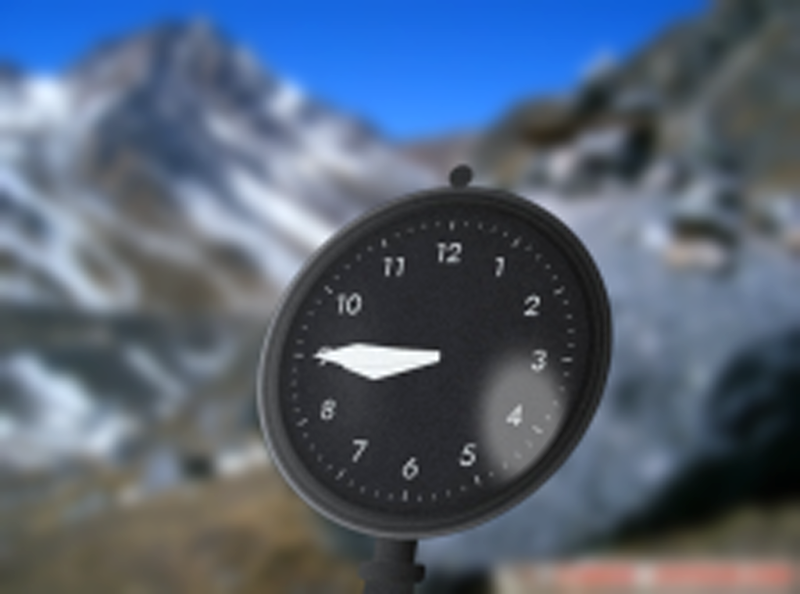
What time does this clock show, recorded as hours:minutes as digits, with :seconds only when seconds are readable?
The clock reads 8:45
